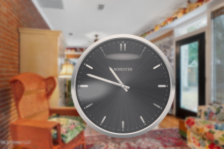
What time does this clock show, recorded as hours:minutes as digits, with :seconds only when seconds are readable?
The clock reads 10:48
